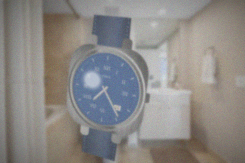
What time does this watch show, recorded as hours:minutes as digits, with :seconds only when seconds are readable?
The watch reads 7:24
